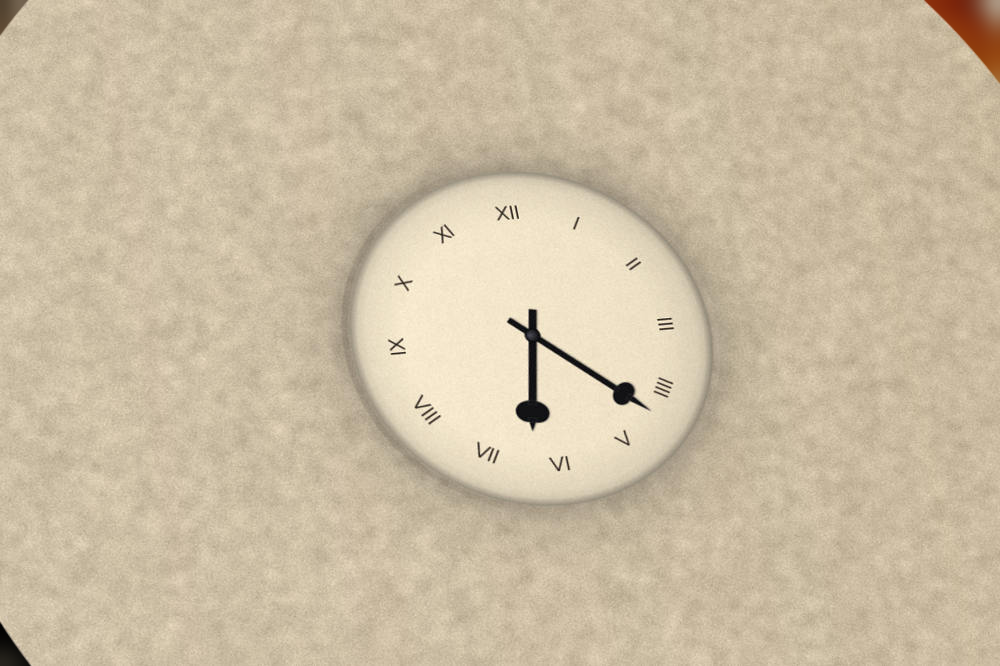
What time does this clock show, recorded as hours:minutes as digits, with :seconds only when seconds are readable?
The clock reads 6:22
